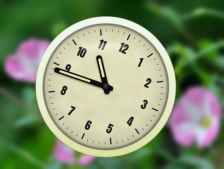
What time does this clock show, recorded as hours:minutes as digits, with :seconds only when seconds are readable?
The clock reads 10:44
